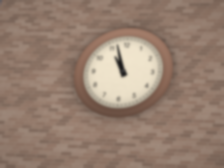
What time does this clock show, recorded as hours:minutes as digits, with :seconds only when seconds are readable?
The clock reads 10:57
